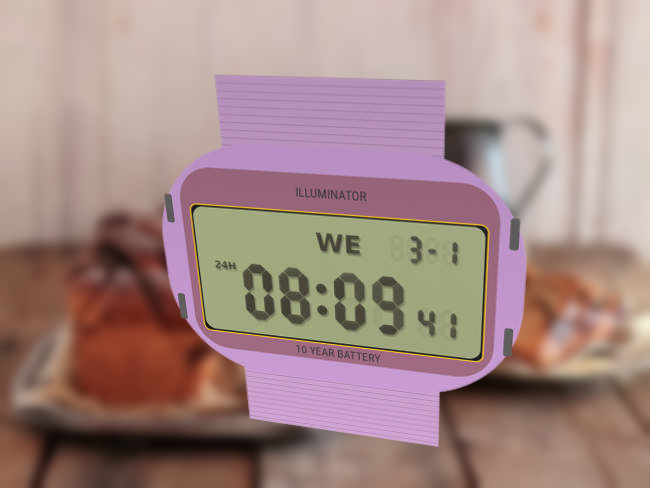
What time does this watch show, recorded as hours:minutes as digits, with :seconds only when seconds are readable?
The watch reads 8:09:41
